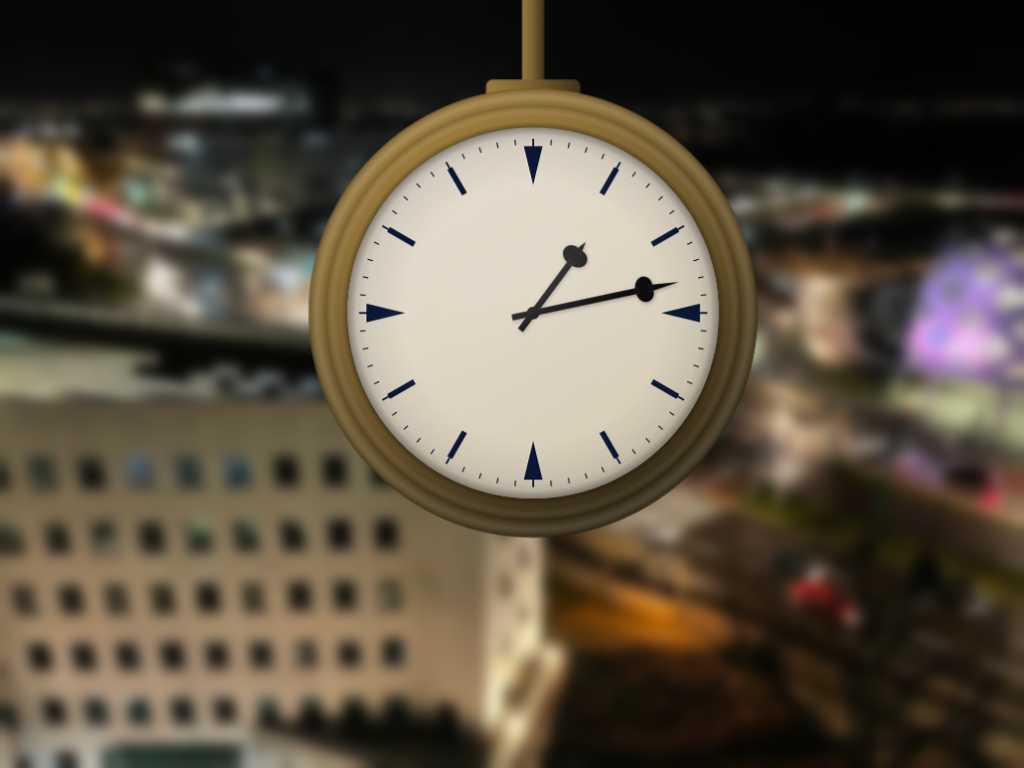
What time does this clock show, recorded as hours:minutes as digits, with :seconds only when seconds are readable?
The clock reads 1:13
